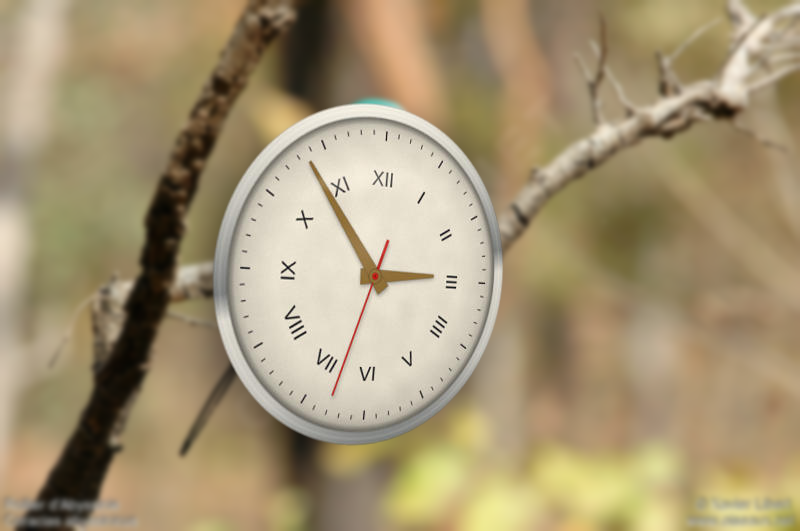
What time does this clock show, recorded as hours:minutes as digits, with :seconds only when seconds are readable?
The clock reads 2:53:33
